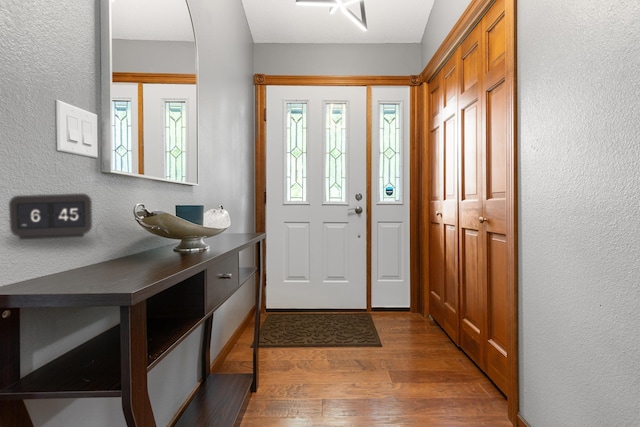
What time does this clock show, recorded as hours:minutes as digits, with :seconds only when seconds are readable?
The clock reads 6:45
